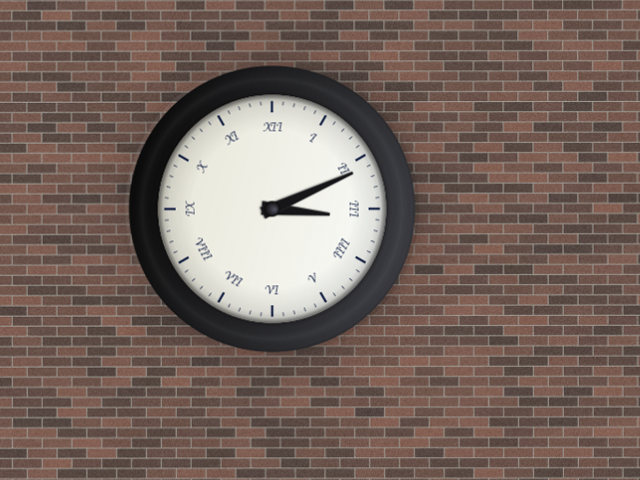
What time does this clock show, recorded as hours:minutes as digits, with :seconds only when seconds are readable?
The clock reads 3:11
